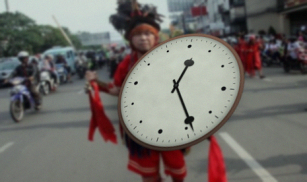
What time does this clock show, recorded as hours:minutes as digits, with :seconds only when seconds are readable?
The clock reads 12:24
